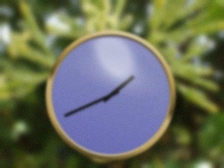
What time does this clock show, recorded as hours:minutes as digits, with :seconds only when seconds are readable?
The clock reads 1:41
